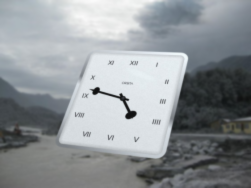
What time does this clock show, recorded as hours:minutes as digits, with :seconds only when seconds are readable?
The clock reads 4:47
